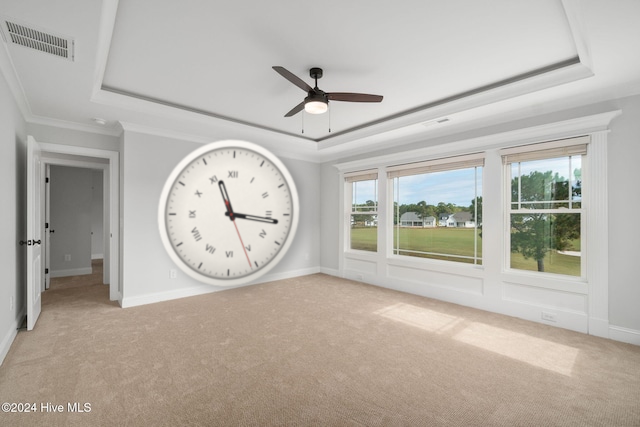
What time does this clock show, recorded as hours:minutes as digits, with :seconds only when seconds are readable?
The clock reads 11:16:26
